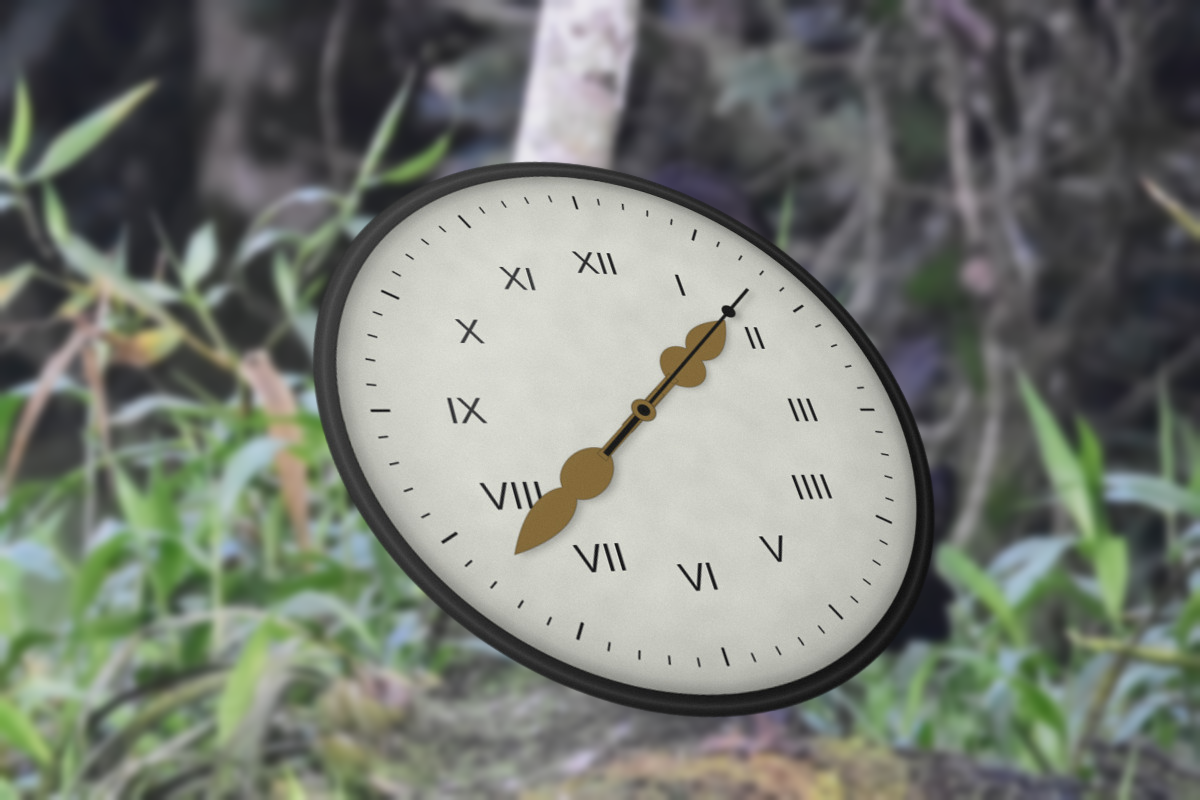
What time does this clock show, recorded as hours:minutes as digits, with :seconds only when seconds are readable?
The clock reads 1:38:08
